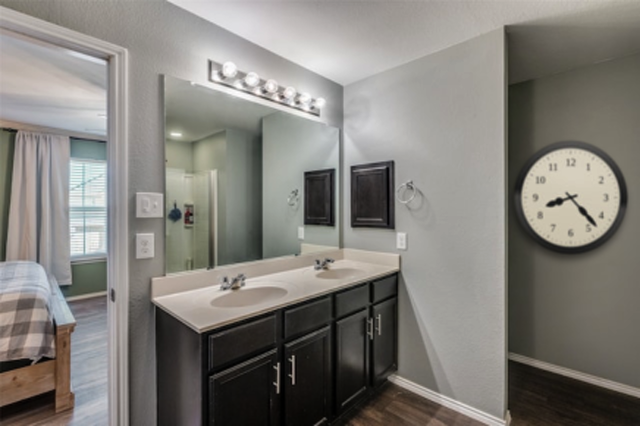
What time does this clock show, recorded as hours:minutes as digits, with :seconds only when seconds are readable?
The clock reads 8:23
